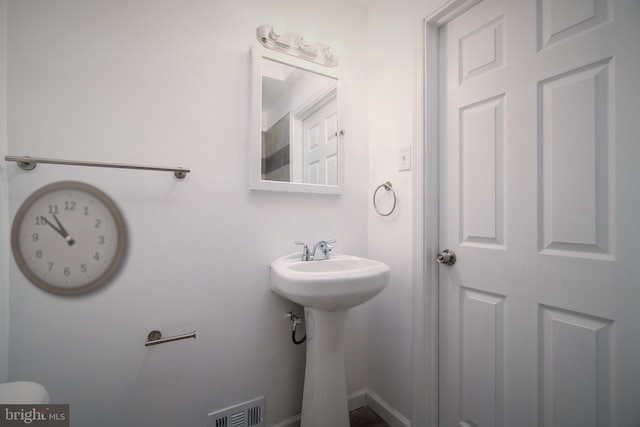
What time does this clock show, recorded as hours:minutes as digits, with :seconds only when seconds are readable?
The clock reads 10:51
